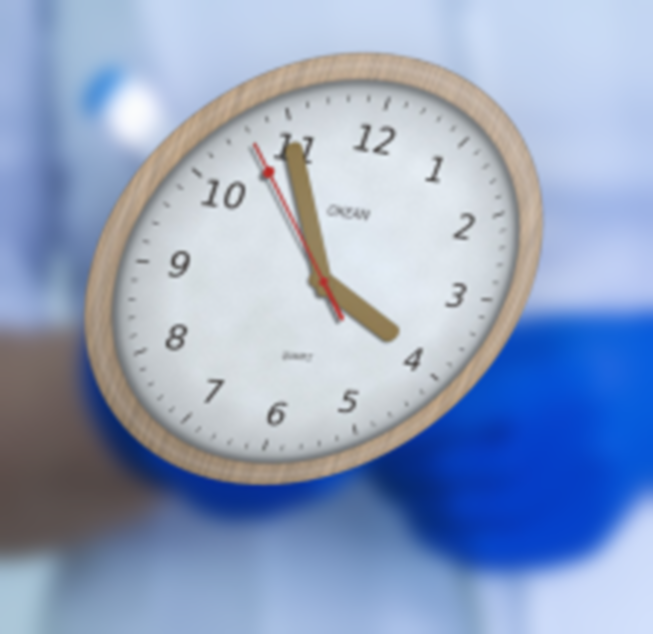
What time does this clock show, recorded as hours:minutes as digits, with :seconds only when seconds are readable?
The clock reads 3:54:53
